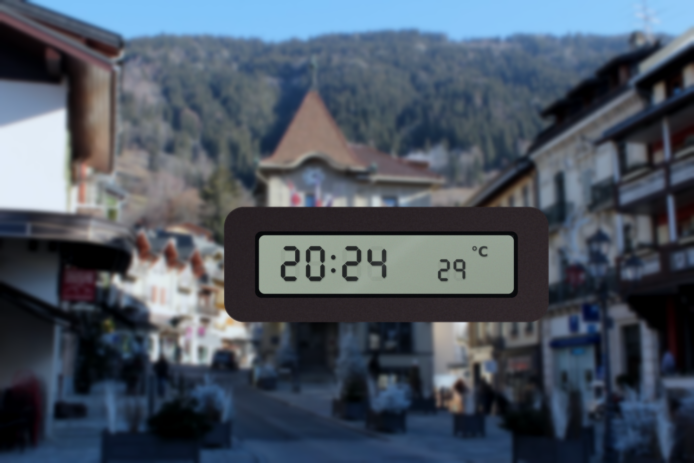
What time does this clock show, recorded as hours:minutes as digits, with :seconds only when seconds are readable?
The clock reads 20:24
